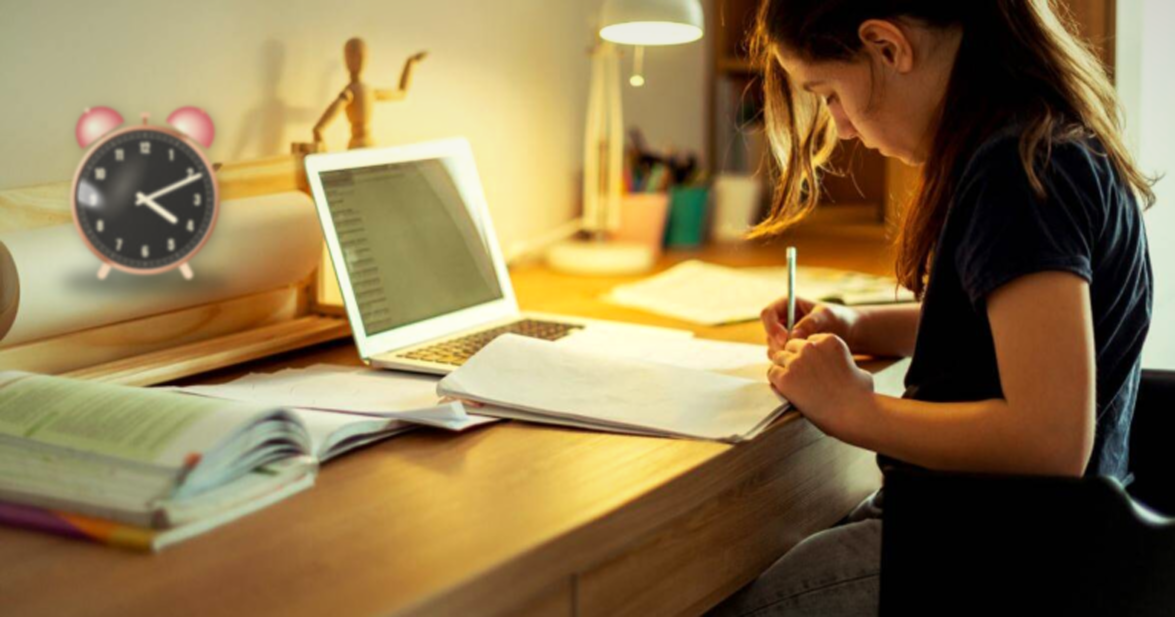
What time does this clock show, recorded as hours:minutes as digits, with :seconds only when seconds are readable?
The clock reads 4:11
